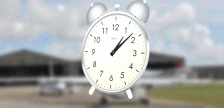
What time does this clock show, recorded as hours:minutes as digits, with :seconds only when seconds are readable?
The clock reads 1:08
